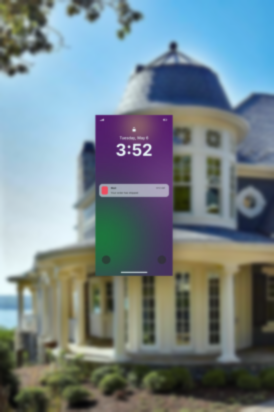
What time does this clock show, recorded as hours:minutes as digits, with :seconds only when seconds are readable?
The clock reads 3:52
